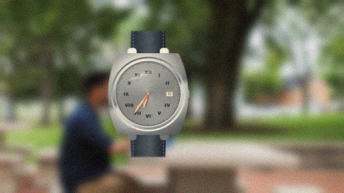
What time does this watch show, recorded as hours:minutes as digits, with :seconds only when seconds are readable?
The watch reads 6:36
